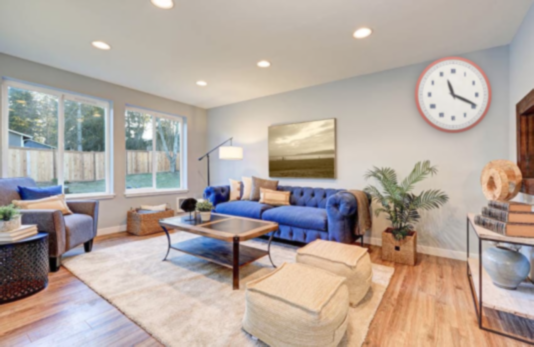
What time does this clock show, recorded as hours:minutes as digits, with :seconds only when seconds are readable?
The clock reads 11:19
